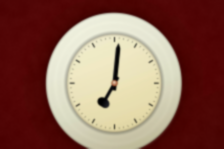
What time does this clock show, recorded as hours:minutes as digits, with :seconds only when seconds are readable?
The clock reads 7:01
